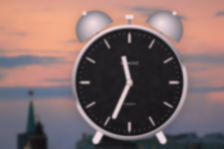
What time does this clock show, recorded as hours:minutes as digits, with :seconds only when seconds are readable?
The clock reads 11:34
